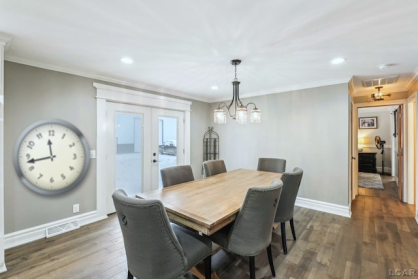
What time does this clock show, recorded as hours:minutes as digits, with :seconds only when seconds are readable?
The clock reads 11:43
